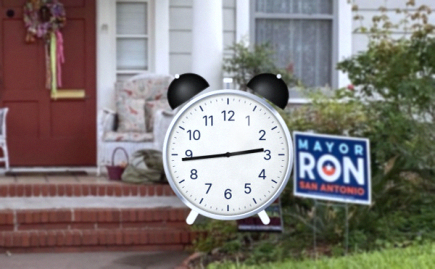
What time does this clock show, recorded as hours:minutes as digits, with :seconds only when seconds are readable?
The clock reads 2:44
